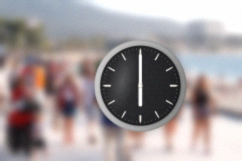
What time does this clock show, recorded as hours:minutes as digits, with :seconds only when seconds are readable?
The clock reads 6:00
